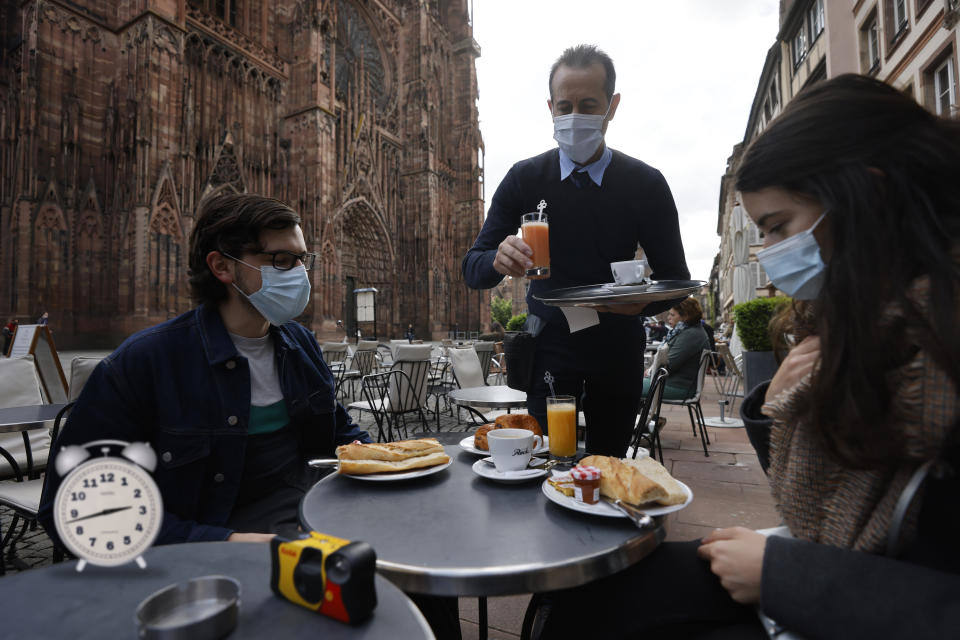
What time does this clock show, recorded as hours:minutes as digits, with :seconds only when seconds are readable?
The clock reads 2:43
